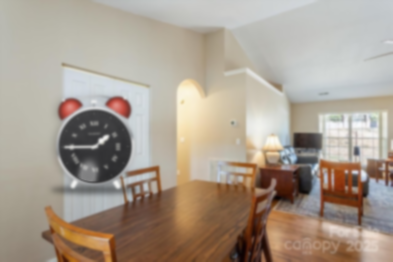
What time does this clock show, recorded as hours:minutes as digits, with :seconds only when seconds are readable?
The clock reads 1:45
